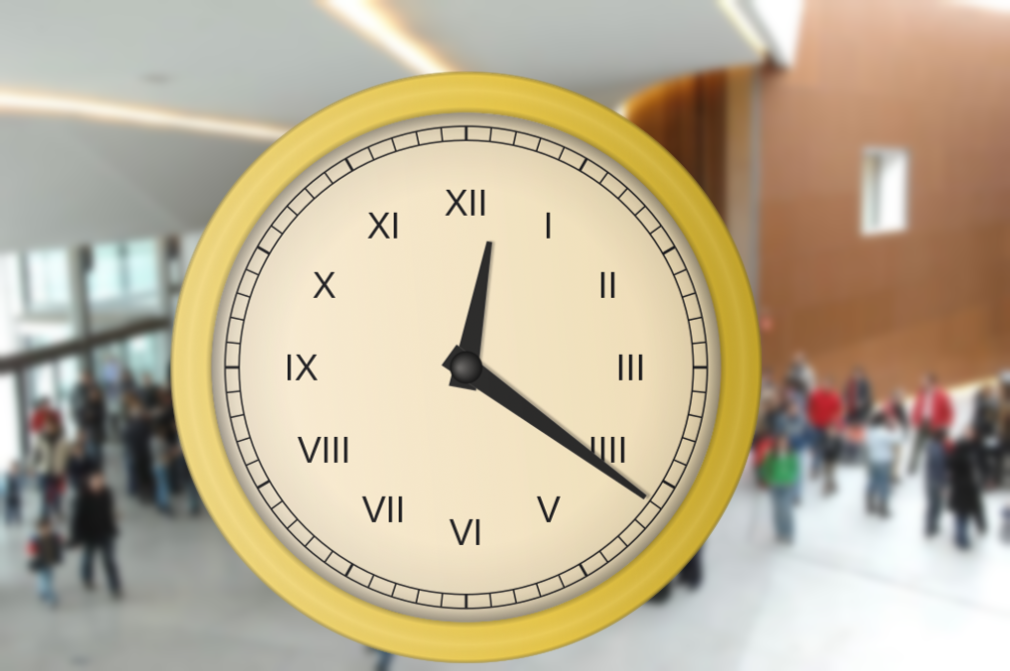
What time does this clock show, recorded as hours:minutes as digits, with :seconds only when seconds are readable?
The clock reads 12:21
